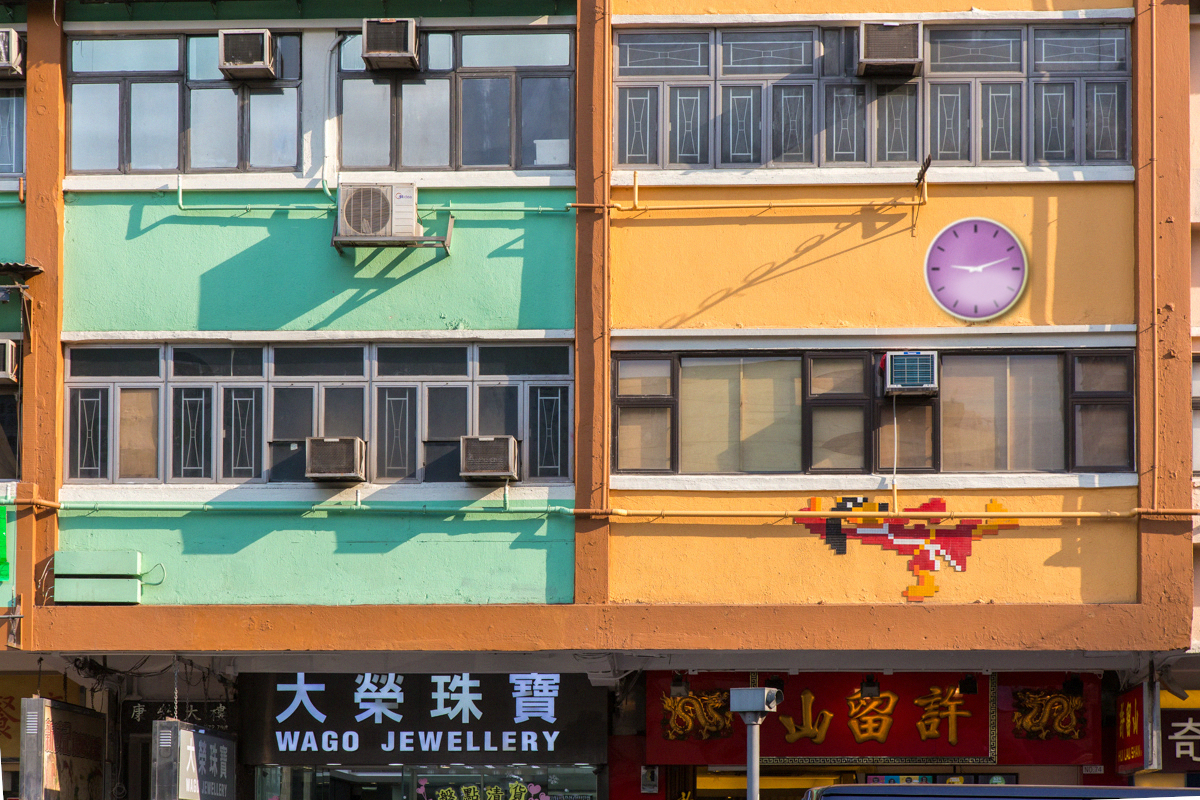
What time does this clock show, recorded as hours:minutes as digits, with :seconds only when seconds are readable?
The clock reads 9:12
